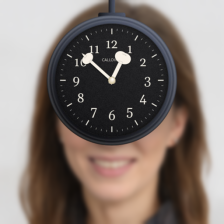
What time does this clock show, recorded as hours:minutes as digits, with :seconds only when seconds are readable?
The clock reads 12:52
